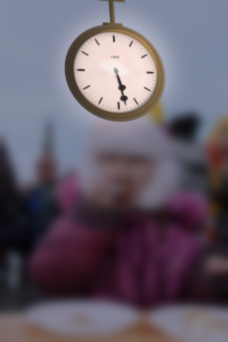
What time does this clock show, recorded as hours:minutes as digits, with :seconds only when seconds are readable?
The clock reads 5:28
